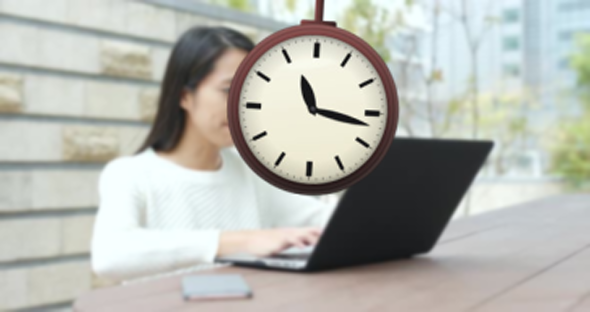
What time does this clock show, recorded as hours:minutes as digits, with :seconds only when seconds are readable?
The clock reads 11:17
